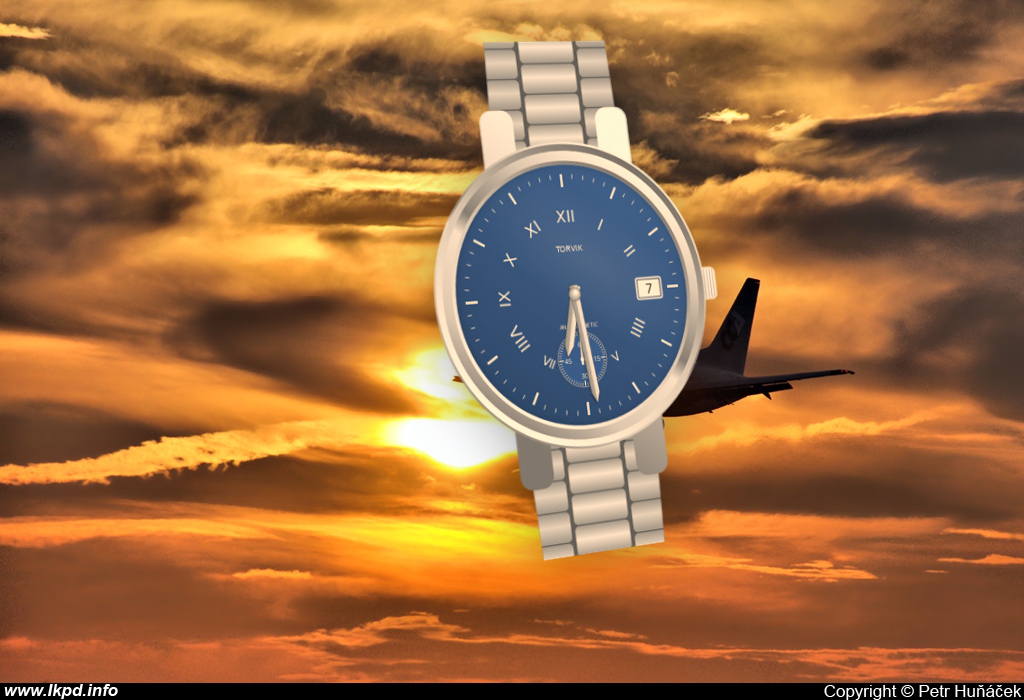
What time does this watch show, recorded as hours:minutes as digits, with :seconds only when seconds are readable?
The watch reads 6:29
